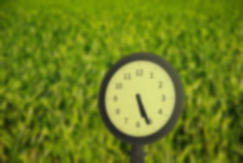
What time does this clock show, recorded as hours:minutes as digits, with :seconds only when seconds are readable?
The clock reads 5:26
